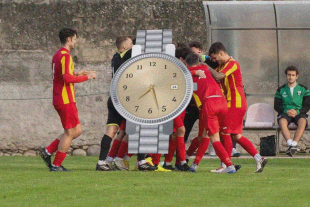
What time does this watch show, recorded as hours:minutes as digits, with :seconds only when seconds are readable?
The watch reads 7:27
